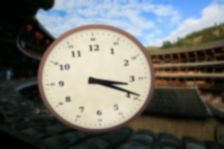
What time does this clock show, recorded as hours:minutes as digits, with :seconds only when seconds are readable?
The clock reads 3:19
